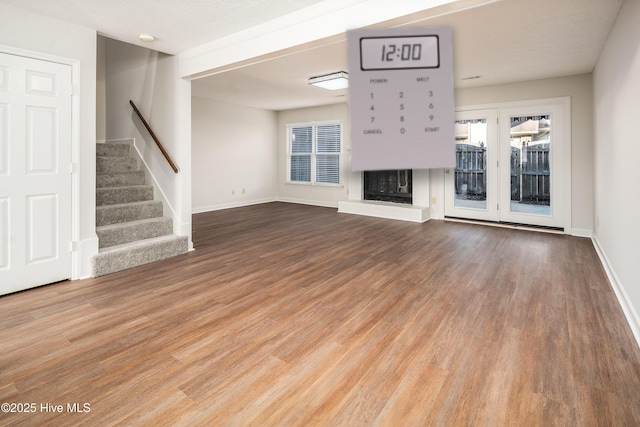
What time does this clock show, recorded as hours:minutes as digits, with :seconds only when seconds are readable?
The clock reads 12:00
